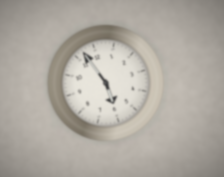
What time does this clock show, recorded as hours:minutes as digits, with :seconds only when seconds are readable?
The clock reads 5:57
